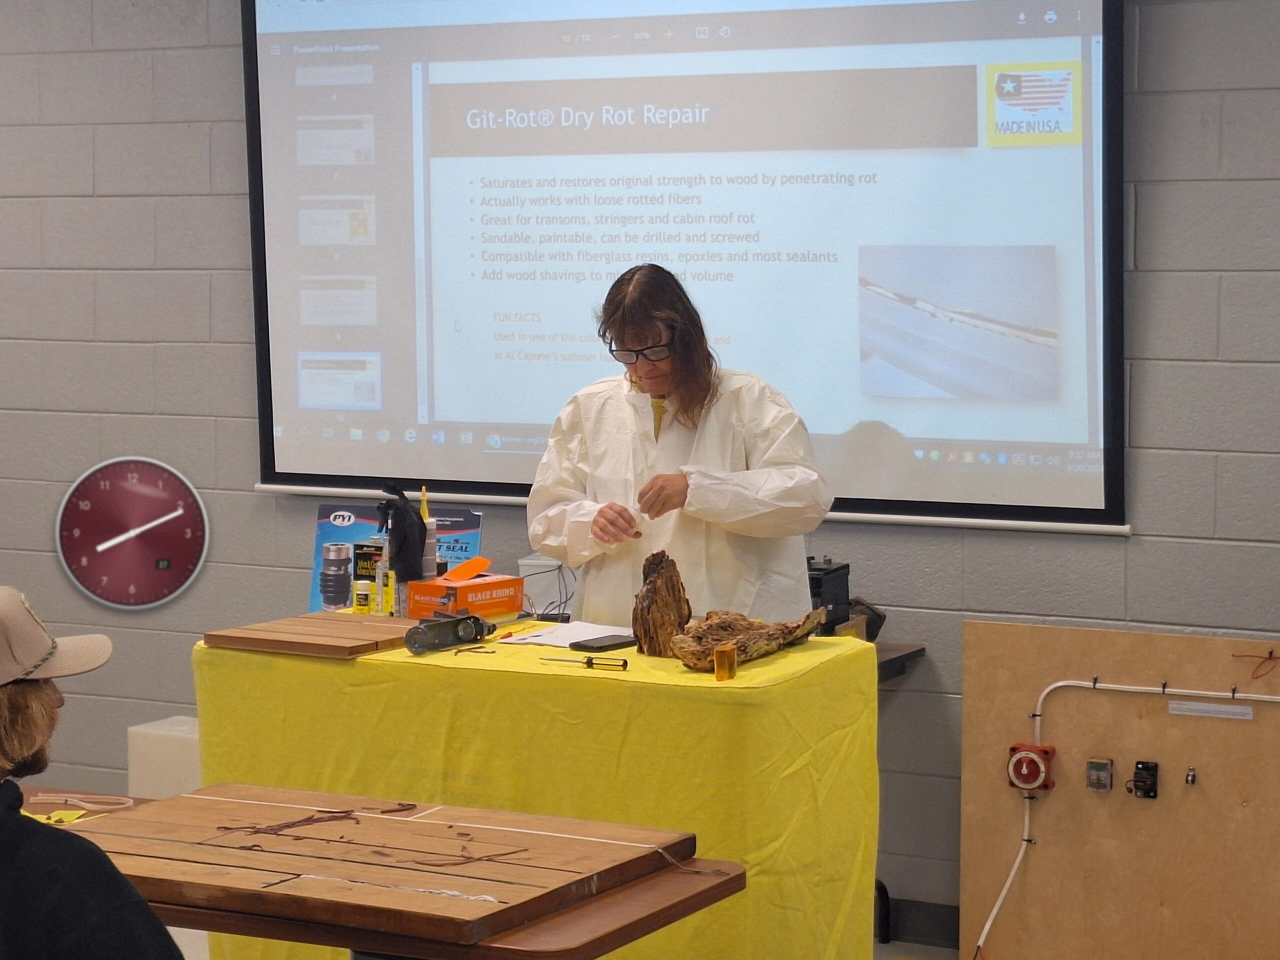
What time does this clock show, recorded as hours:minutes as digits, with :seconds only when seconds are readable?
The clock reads 8:11
